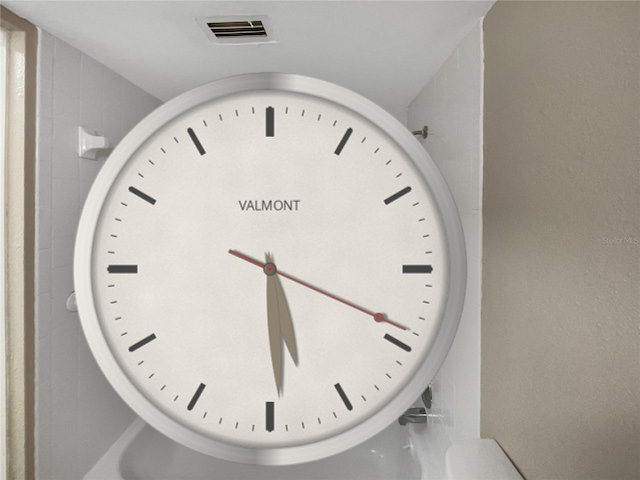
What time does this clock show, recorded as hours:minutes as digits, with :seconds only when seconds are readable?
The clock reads 5:29:19
